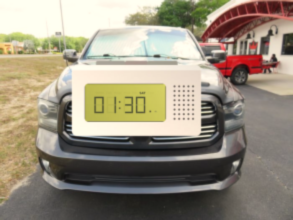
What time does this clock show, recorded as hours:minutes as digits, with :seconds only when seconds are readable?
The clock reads 1:30
